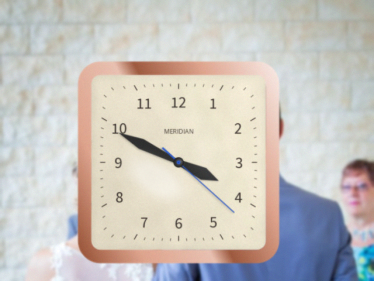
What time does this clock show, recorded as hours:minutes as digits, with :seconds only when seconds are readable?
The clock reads 3:49:22
